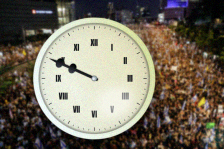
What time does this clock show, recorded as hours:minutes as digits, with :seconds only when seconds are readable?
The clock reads 9:49
